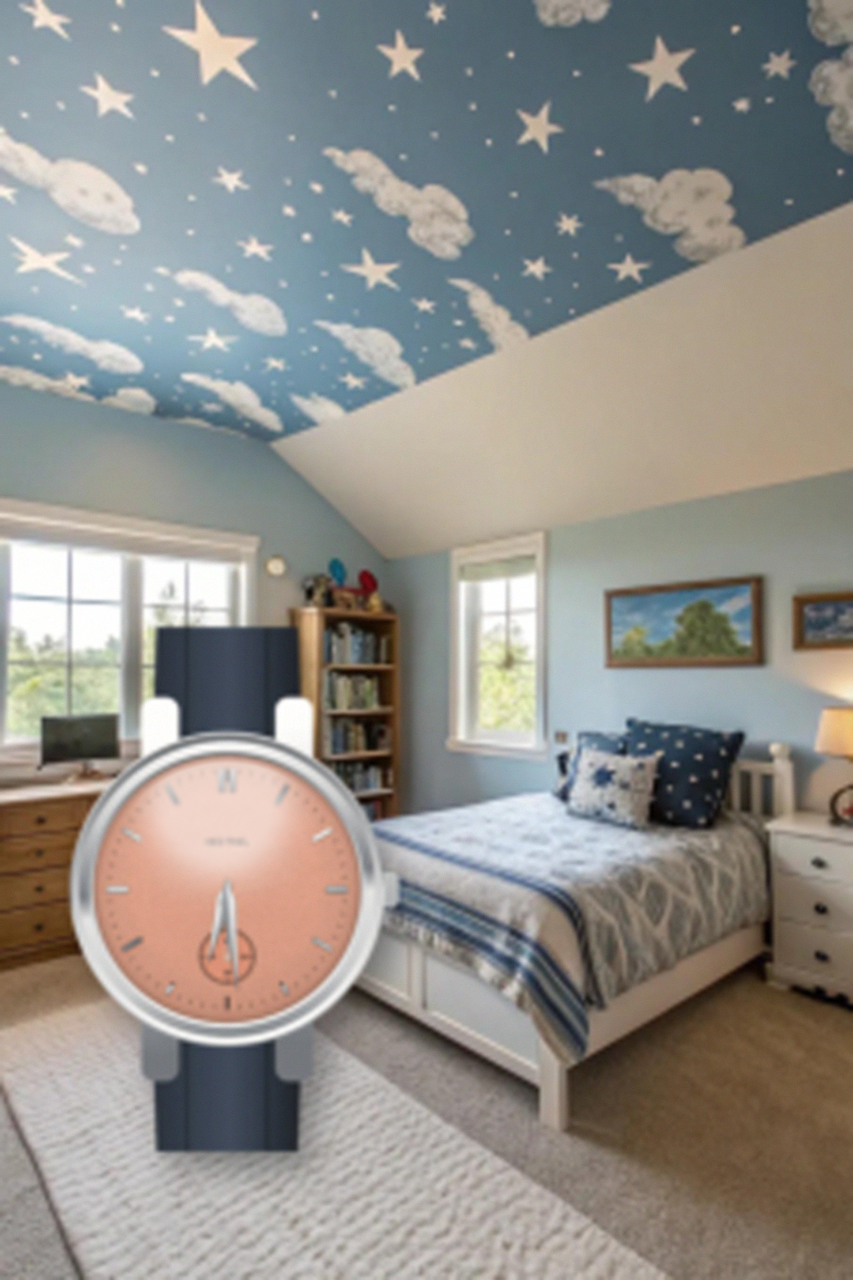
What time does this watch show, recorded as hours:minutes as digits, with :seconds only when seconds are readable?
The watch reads 6:29
